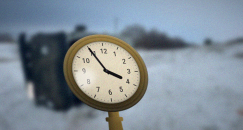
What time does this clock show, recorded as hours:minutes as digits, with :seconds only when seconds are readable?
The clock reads 3:55
